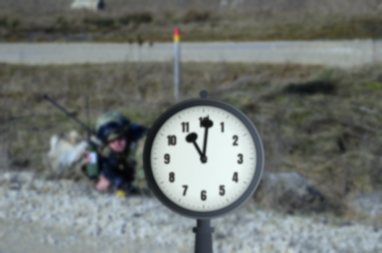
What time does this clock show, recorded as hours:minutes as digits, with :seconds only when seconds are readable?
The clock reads 11:01
